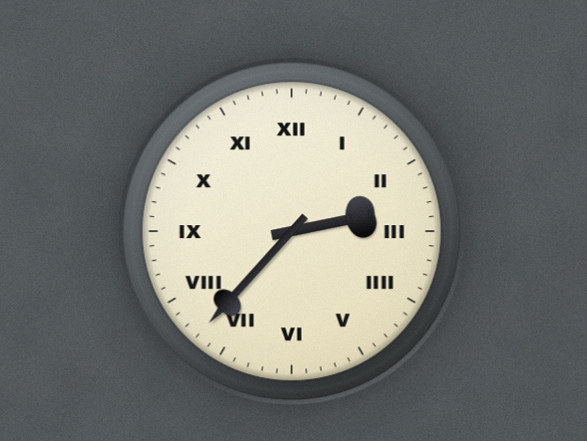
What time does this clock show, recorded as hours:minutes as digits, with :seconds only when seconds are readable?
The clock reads 2:37
